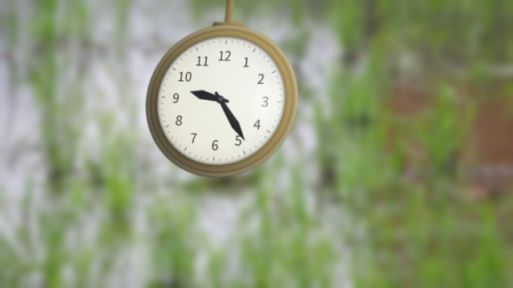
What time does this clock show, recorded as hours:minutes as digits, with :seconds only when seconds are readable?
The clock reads 9:24
